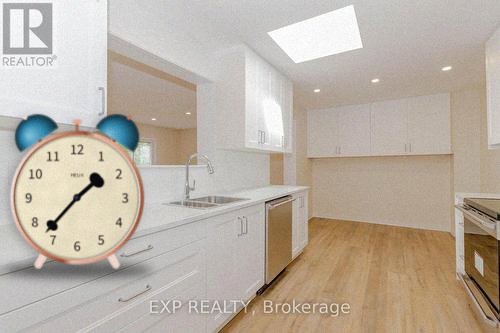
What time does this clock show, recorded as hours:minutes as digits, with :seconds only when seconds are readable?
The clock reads 1:37
